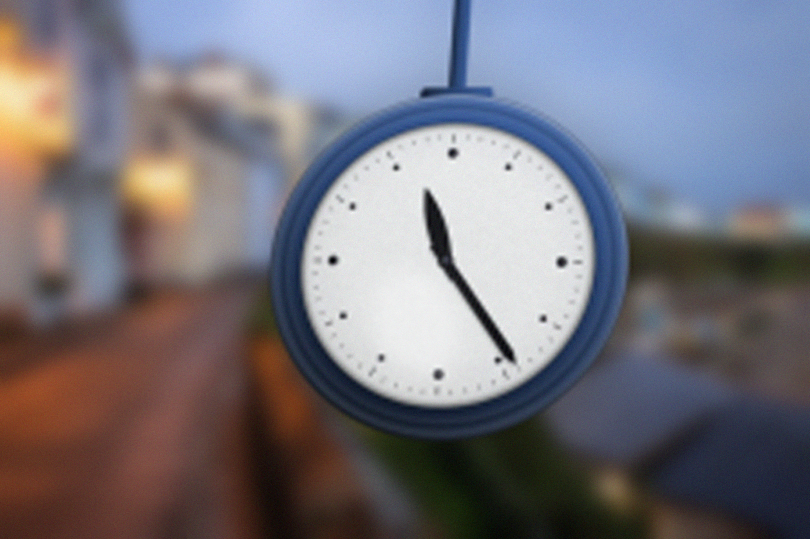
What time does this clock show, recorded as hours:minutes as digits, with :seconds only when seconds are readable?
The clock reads 11:24
